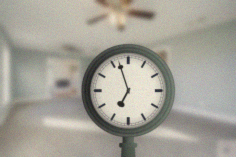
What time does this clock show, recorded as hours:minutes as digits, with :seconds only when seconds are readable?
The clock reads 6:57
